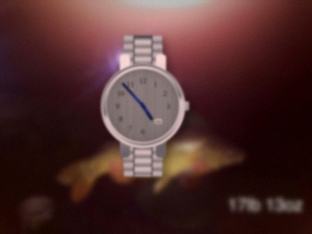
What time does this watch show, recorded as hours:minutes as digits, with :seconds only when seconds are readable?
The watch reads 4:53
